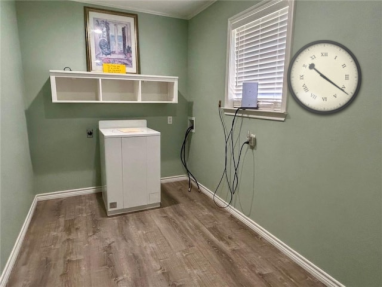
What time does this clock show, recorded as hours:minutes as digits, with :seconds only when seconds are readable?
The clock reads 10:21
